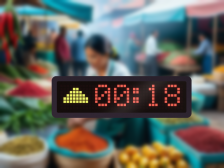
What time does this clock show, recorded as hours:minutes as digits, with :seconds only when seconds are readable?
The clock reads 0:18
